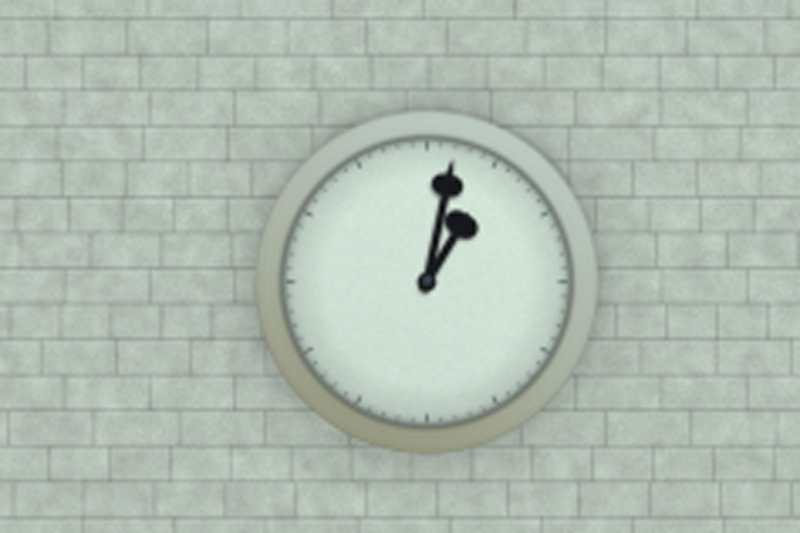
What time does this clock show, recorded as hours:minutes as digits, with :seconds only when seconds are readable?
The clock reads 1:02
